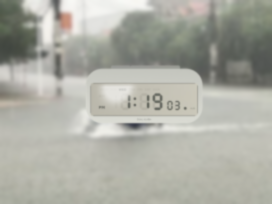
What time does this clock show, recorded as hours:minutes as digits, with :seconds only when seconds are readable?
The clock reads 1:19:03
